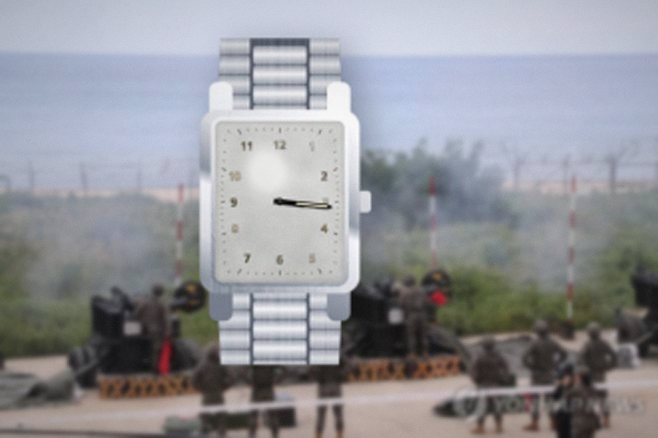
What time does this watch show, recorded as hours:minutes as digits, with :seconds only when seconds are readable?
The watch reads 3:16
